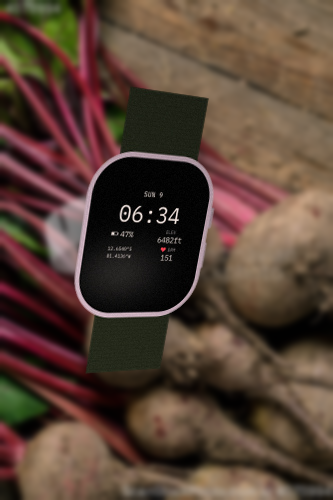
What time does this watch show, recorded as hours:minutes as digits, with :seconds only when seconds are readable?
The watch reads 6:34
